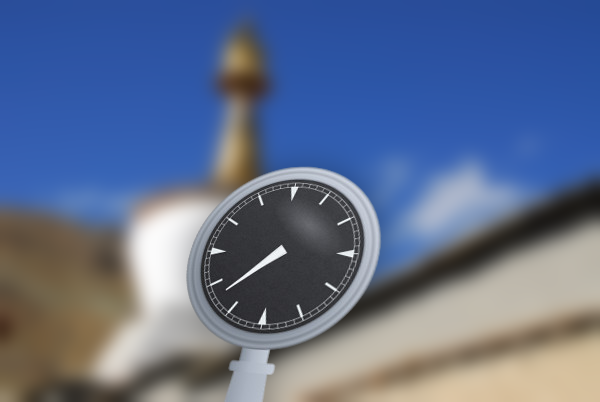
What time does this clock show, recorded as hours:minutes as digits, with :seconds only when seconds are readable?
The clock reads 7:38
